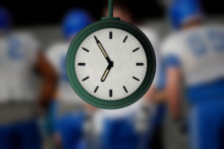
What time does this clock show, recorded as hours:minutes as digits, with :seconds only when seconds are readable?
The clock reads 6:55
